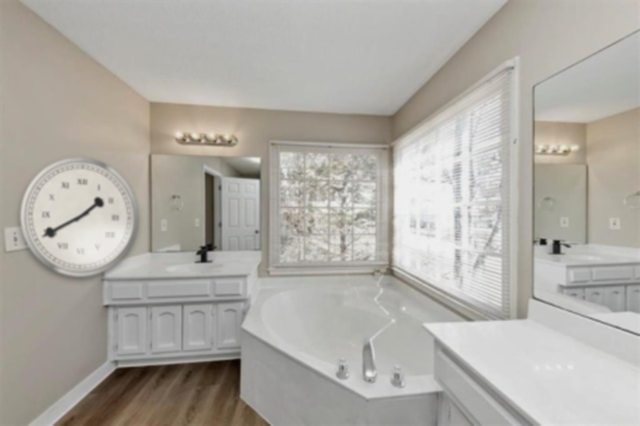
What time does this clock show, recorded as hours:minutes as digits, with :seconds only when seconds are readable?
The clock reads 1:40
